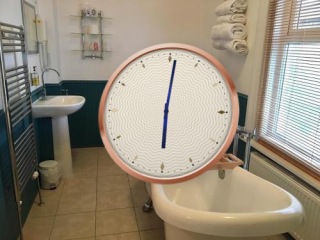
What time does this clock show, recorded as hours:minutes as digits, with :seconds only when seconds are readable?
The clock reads 6:01
